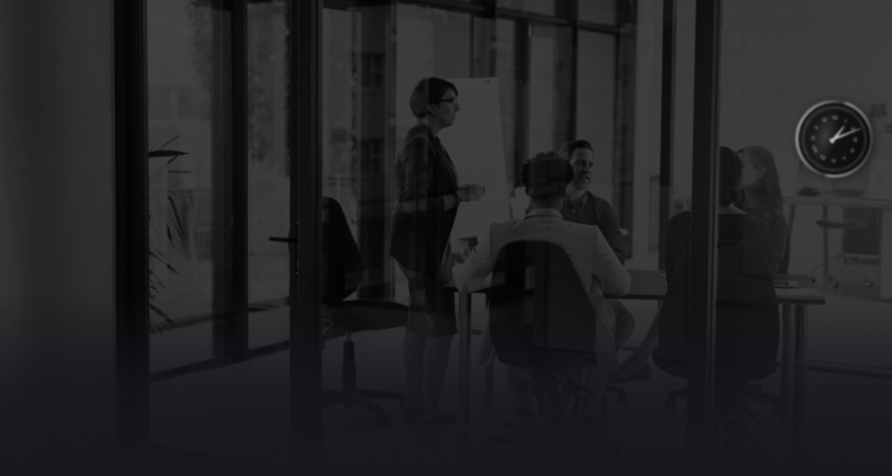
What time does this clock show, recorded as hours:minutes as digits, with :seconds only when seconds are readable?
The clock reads 1:11
